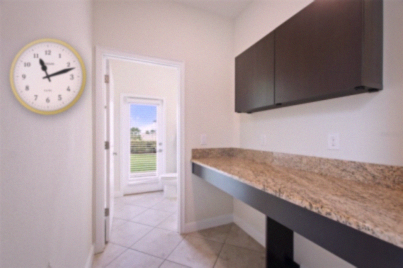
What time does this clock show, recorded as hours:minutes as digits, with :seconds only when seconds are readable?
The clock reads 11:12
